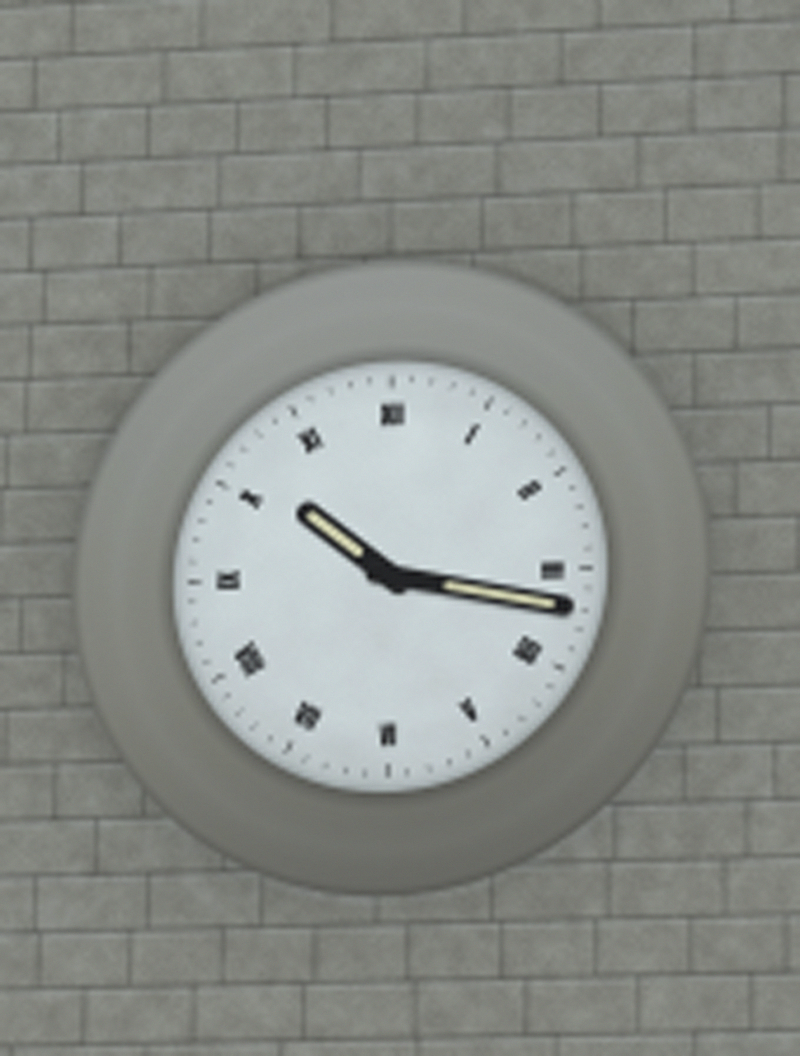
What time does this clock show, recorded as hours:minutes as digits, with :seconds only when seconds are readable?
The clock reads 10:17
